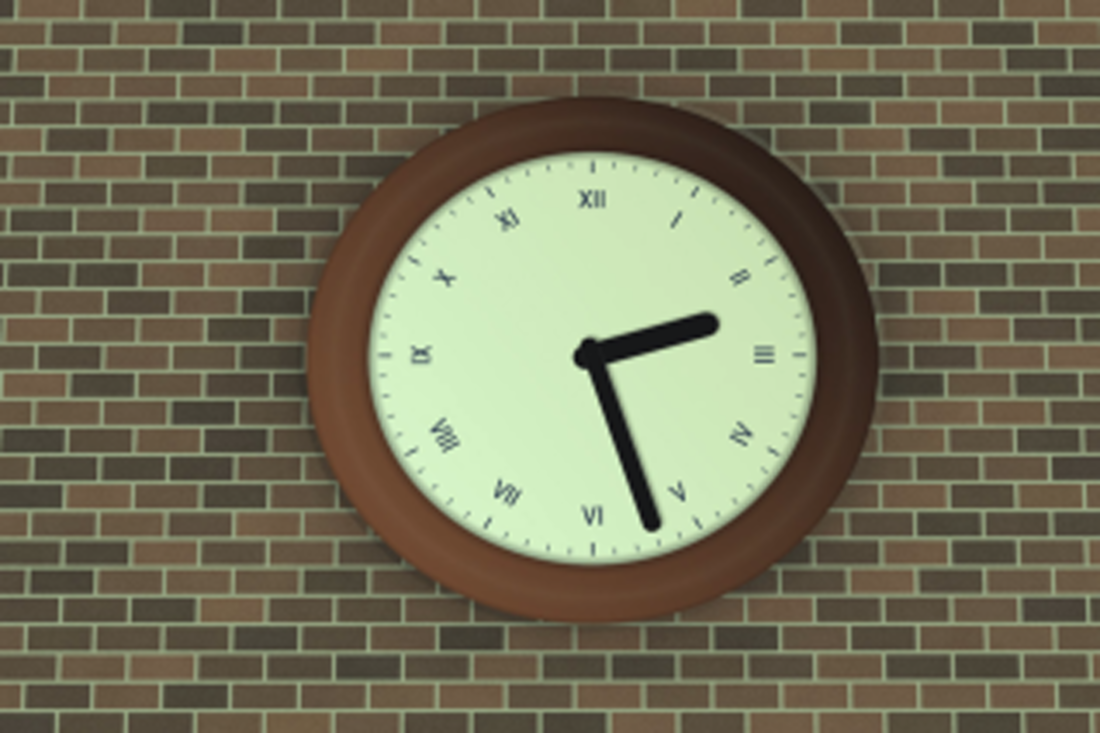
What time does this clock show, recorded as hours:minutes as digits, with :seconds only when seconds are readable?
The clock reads 2:27
